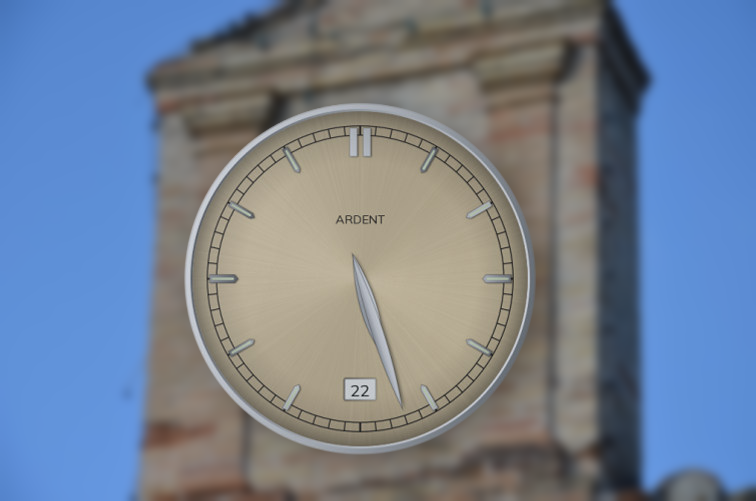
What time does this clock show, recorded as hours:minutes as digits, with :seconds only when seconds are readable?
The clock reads 5:27
